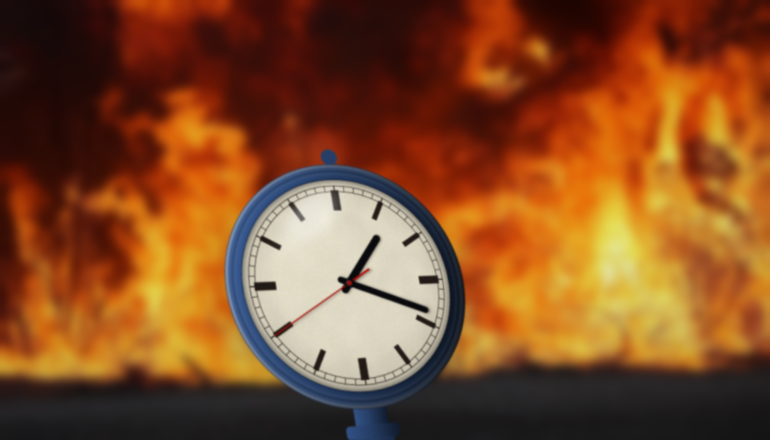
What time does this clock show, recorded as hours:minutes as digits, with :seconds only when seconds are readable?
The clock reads 1:18:40
